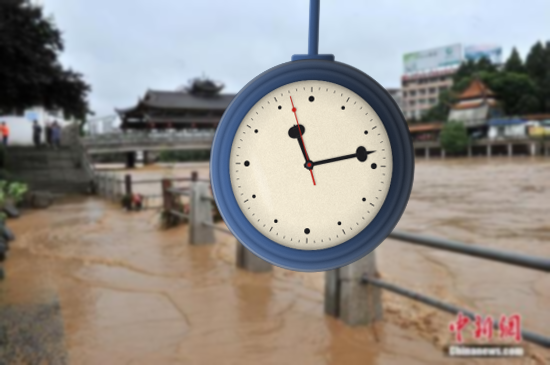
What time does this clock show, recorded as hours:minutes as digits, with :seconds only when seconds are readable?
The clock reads 11:12:57
